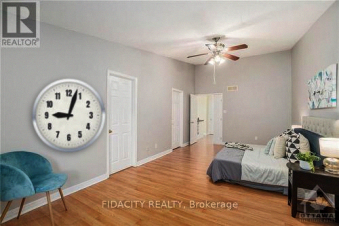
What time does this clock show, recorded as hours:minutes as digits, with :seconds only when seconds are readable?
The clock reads 9:03
